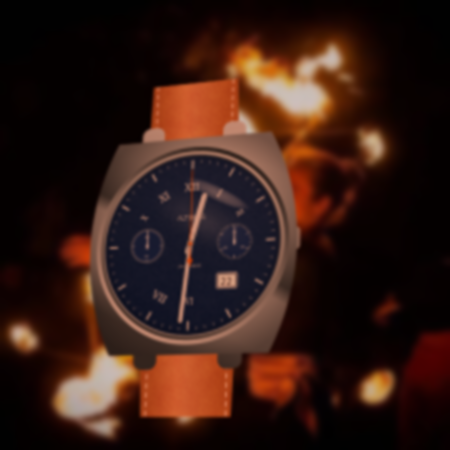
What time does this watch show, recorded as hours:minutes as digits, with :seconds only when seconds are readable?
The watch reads 12:31
